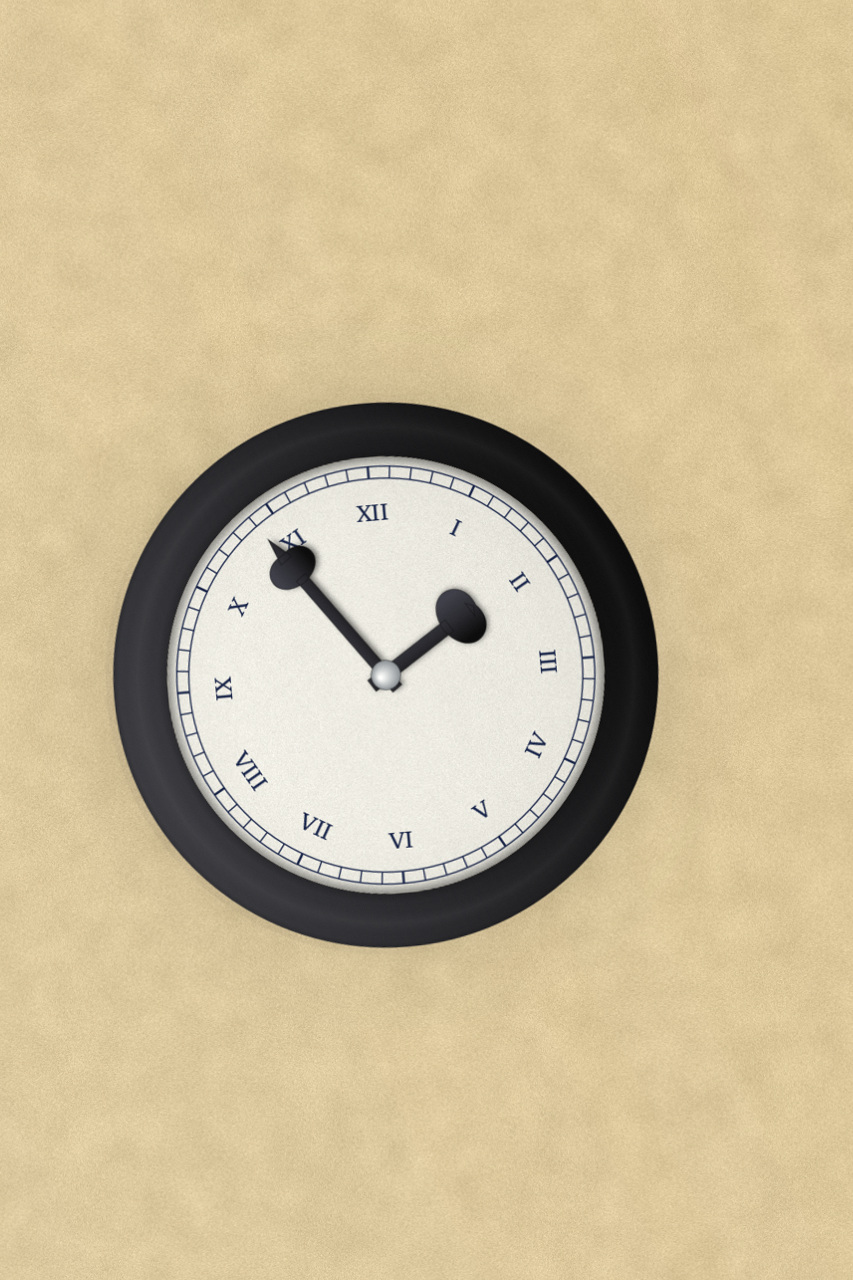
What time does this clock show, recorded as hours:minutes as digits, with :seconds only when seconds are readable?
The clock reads 1:54
